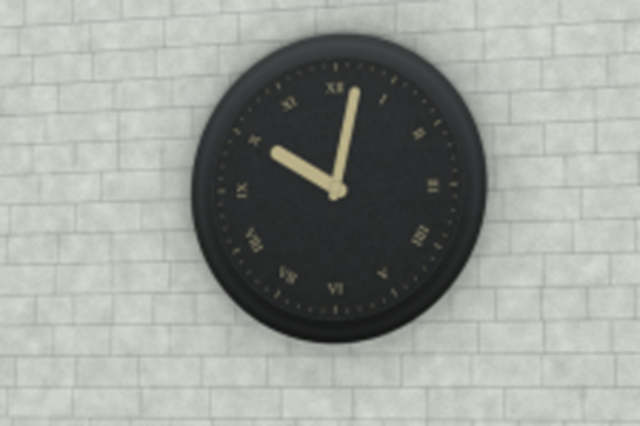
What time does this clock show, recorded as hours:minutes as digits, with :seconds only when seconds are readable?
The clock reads 10:02
